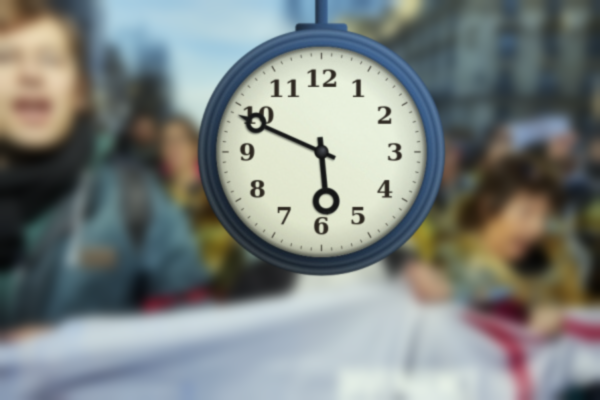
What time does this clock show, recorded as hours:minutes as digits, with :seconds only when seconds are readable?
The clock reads 5:49
